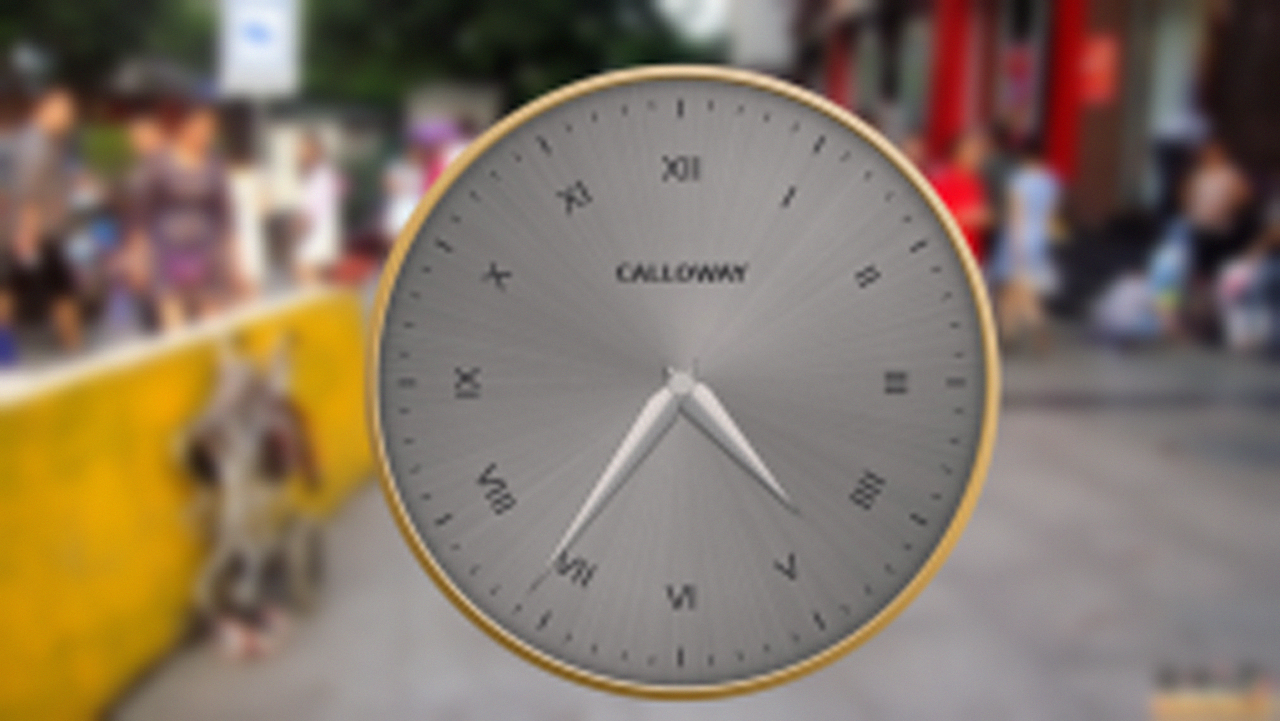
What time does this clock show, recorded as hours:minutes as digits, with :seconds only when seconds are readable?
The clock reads 4:36
